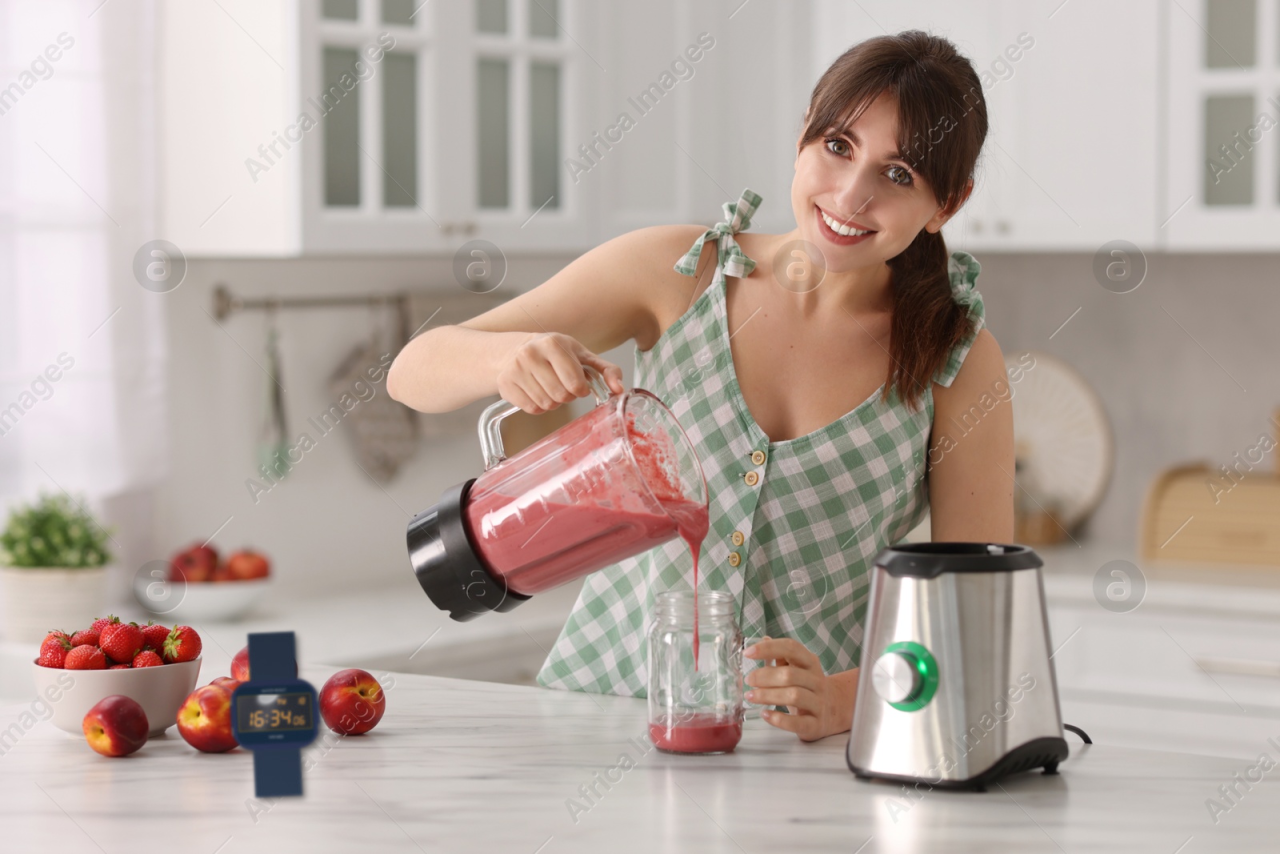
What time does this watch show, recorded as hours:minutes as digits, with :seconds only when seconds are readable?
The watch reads 16:34
